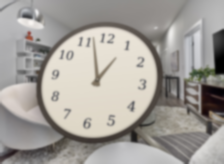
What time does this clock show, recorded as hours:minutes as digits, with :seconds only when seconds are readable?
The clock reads 12:57
